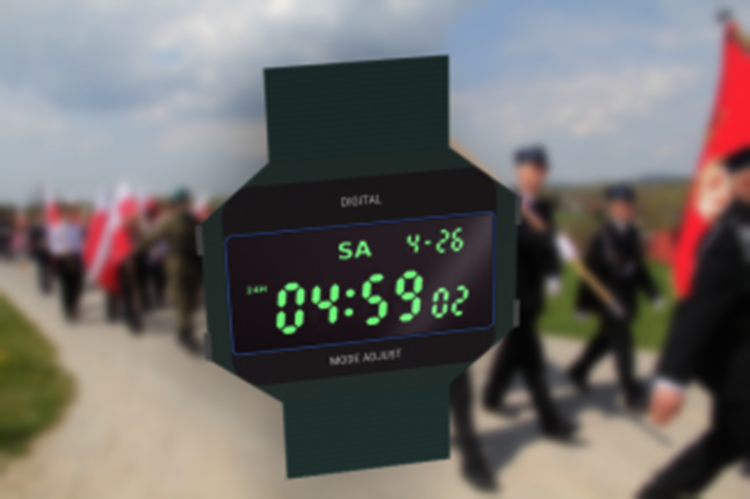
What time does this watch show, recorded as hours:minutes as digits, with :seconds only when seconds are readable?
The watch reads 4:59:02
